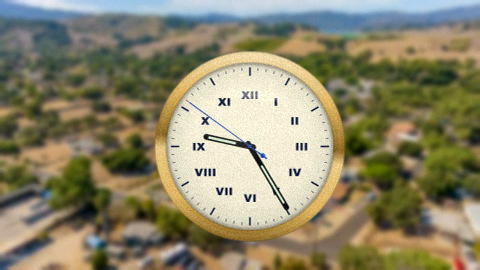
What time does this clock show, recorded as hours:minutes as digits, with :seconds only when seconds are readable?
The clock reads 9:24:51
